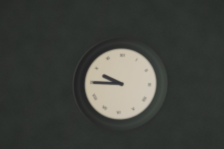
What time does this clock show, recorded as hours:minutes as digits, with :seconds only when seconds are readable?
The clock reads 9:45
